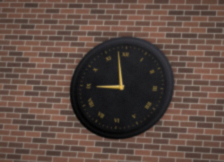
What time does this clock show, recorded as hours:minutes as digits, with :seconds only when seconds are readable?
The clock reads 8:58
